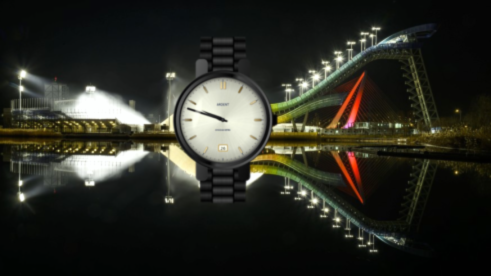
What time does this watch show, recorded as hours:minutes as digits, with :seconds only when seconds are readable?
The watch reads 9:48
